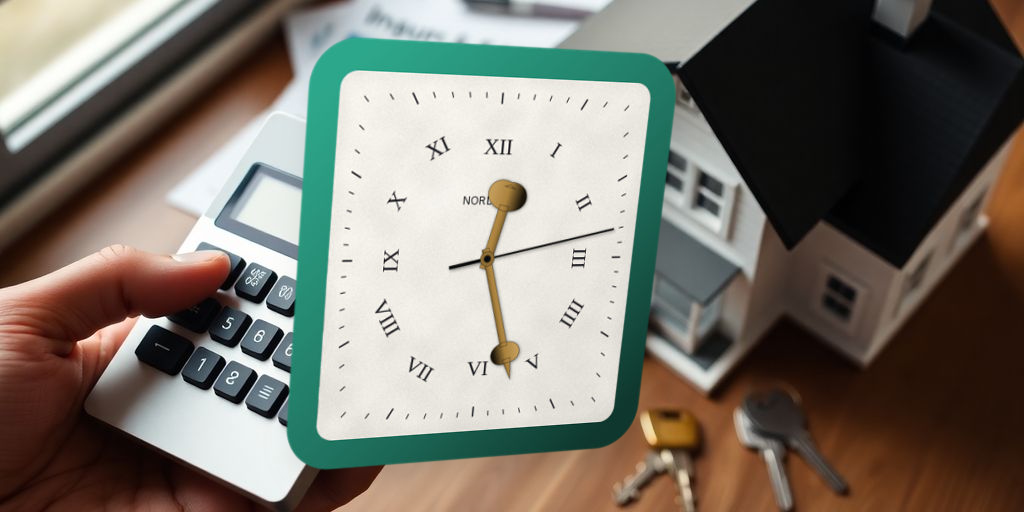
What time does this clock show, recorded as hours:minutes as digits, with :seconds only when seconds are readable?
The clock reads 12:27:13
